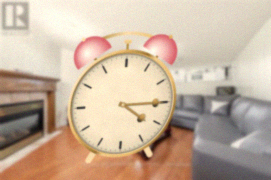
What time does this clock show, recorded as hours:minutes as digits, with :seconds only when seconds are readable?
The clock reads 4:15
